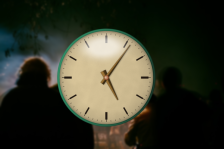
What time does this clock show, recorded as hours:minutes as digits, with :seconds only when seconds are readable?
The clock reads 5:06
